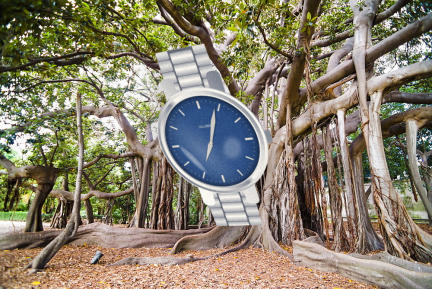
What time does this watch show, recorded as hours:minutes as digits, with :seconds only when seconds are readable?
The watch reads 7:04
